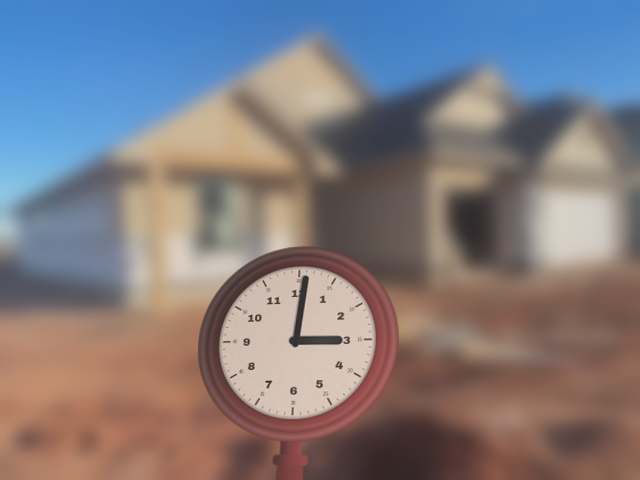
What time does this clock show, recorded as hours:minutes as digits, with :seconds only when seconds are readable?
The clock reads 3:01
